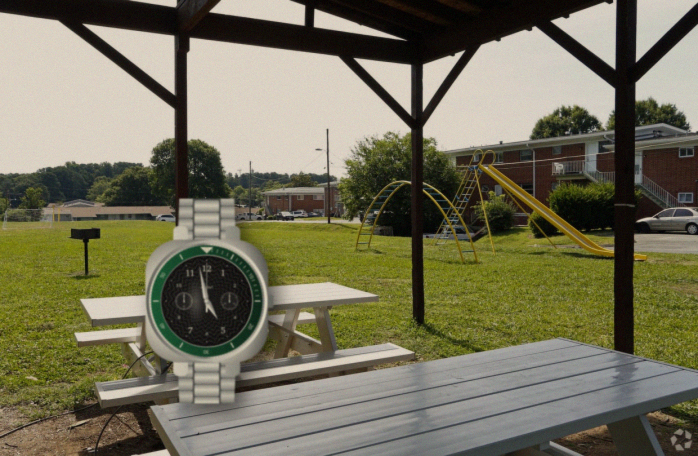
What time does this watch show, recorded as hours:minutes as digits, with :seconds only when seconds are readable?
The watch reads 4:58
